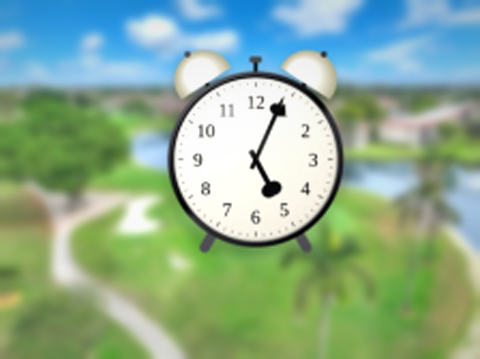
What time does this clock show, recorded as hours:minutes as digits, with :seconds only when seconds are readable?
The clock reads 5:04
